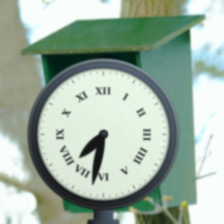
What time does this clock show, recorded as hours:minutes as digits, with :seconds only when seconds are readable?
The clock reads 7:32
